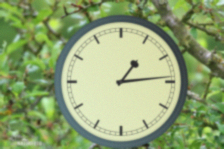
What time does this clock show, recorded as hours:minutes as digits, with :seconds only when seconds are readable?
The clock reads 1:14
